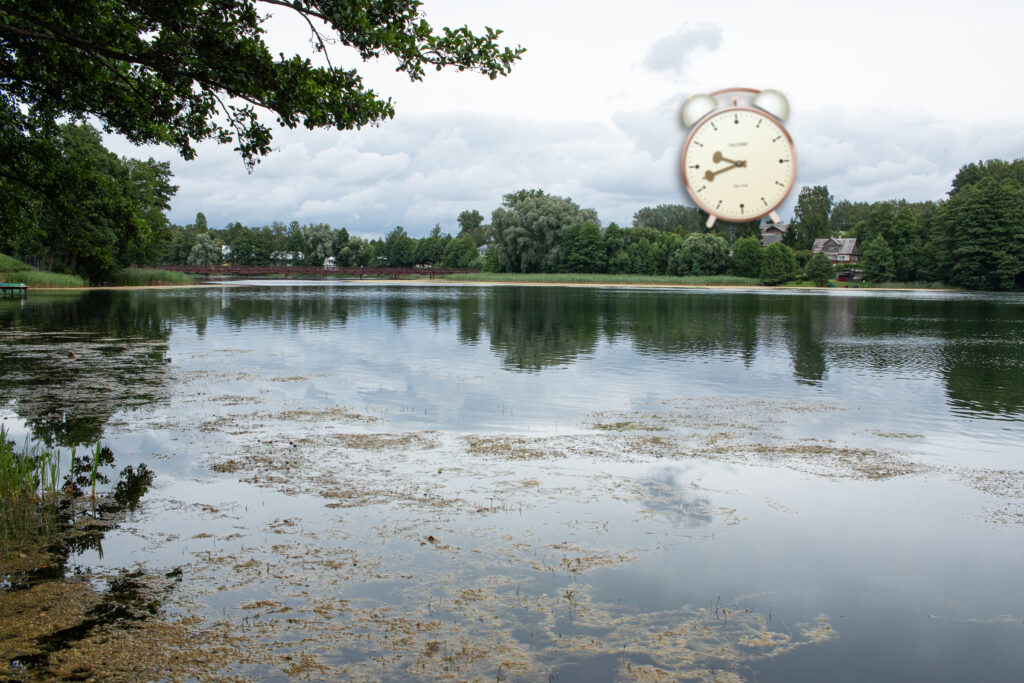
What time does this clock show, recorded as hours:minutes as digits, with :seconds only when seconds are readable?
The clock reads 9:42
